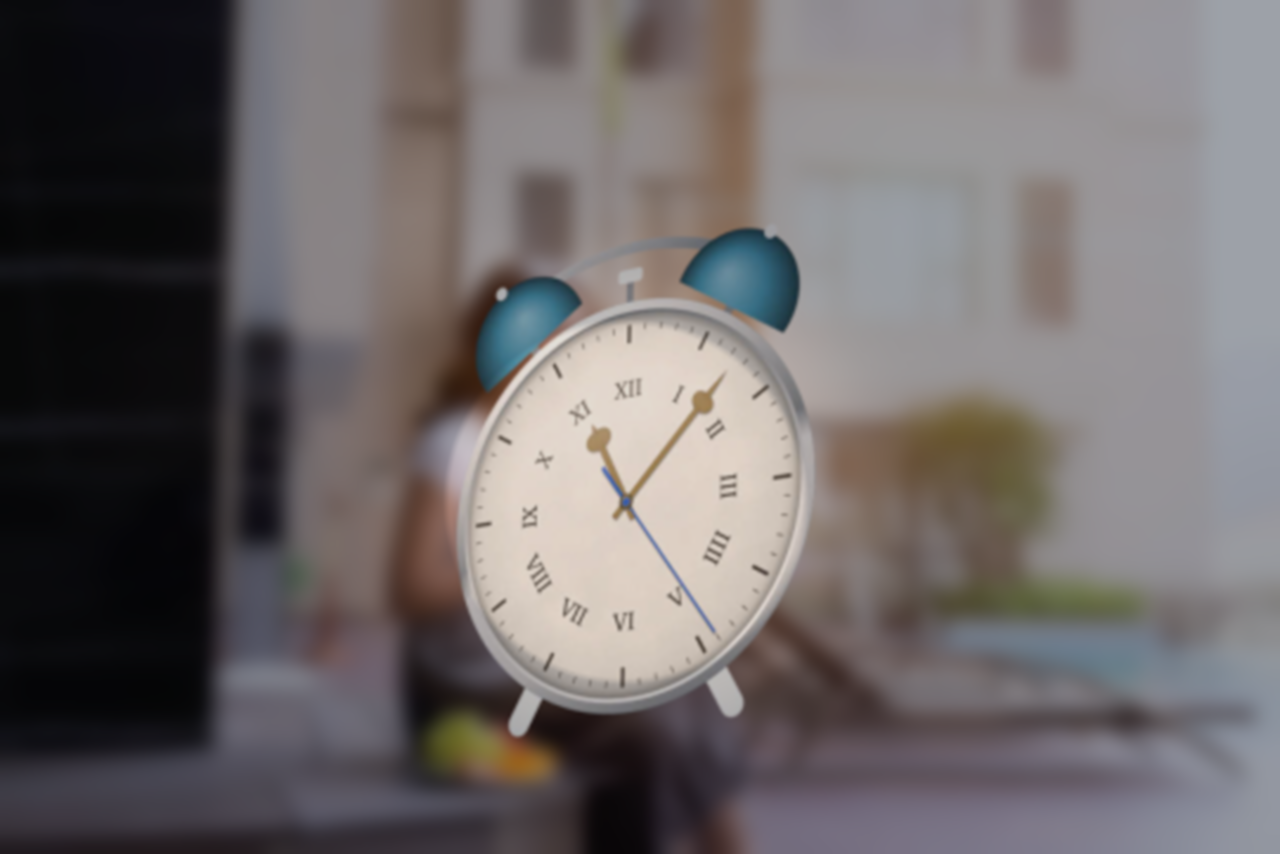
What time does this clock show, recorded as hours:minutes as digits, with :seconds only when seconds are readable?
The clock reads 11:07:24
